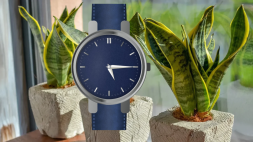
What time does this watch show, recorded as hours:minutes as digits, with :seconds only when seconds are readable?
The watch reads 5:15
